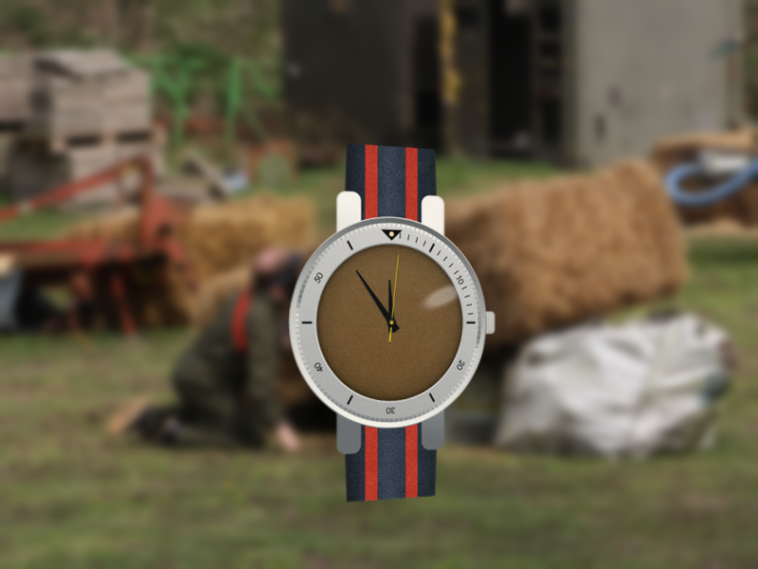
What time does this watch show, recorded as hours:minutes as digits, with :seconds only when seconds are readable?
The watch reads 11:54:01
